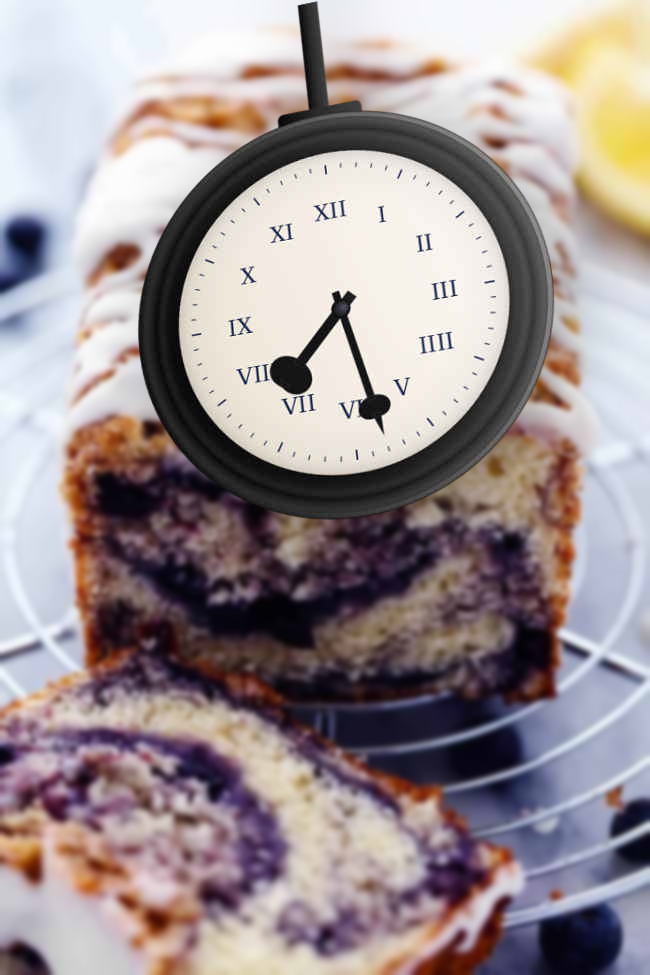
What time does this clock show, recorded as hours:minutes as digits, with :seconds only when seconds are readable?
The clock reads 7:28
